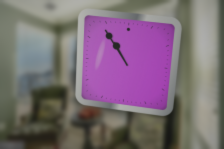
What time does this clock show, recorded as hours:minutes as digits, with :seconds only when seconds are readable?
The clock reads 10:54
